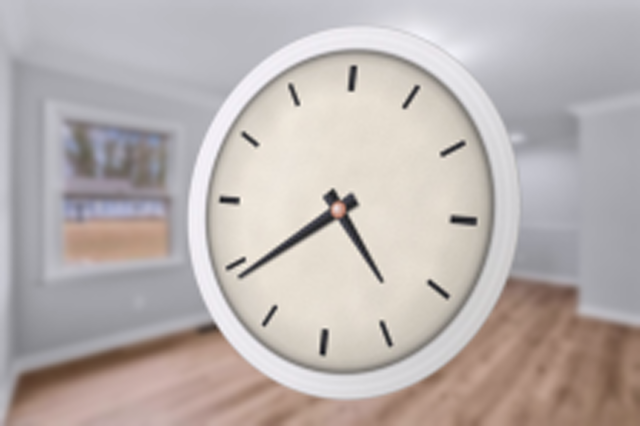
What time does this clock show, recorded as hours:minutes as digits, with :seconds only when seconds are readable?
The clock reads 4:39
